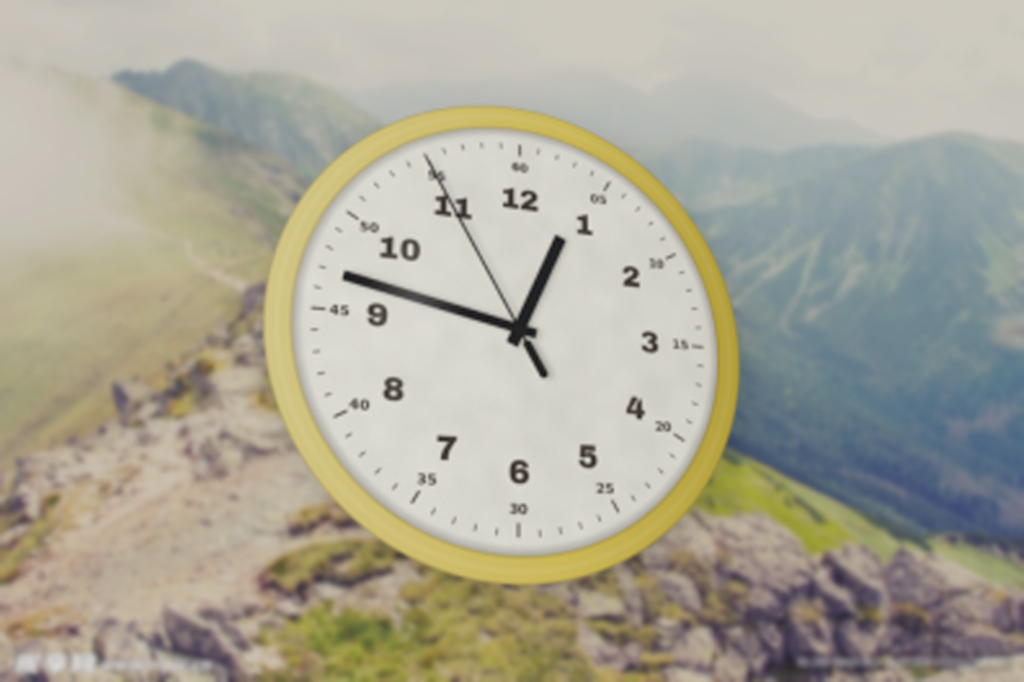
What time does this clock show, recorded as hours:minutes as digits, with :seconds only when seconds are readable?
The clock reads 12:46:55
